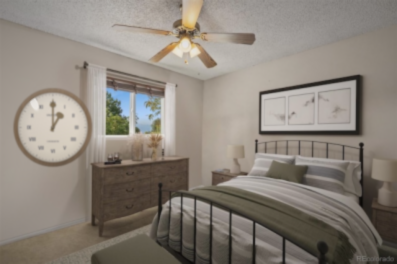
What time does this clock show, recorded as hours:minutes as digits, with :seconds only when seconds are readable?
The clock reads 1:00
